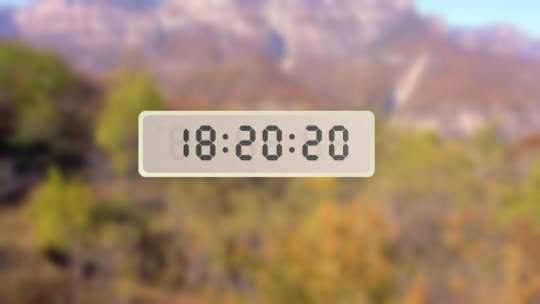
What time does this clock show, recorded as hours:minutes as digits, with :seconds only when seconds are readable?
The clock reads 18:20:20
